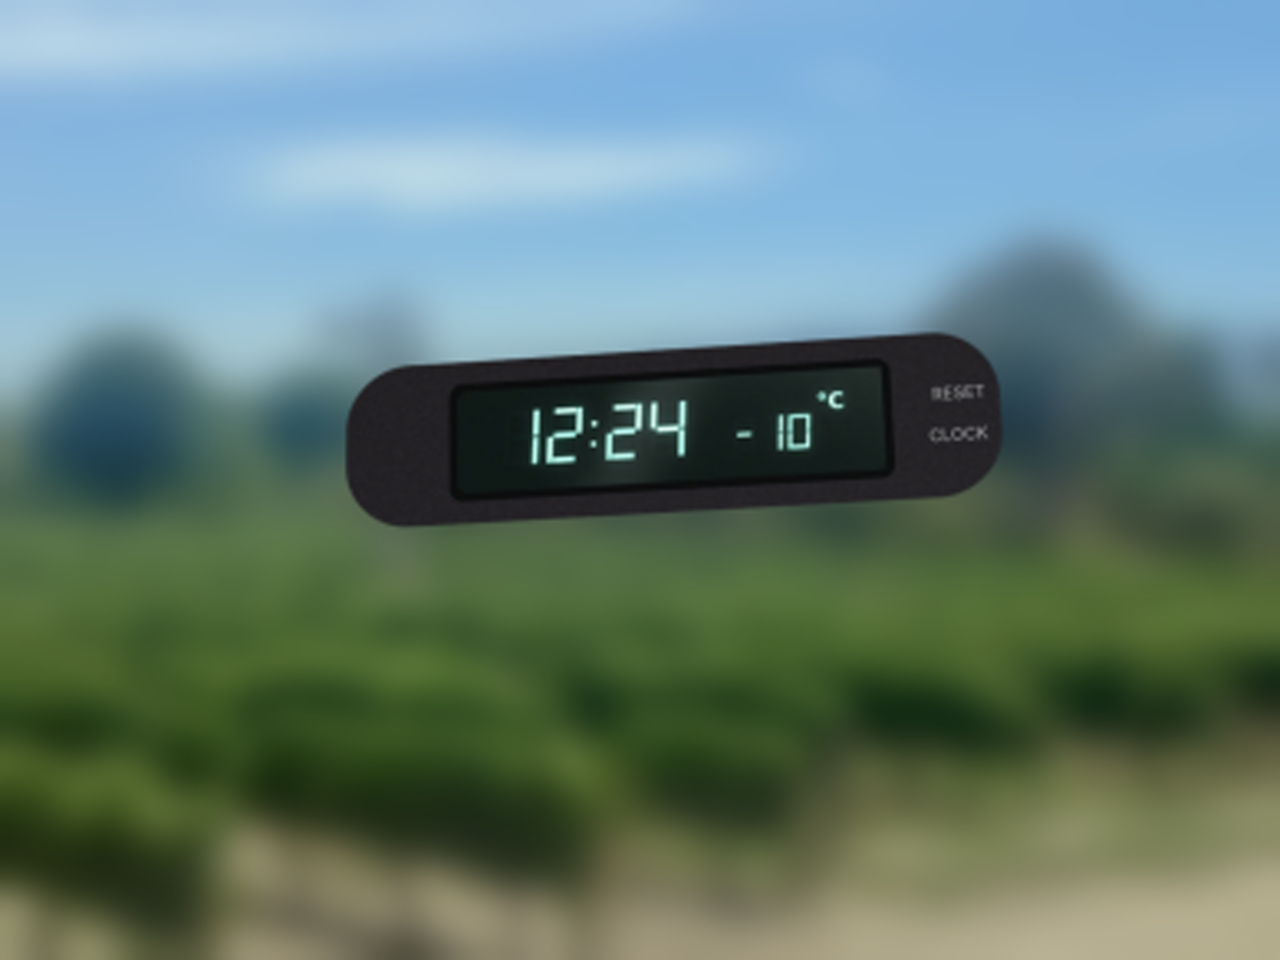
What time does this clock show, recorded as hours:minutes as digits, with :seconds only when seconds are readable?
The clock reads 12:24
